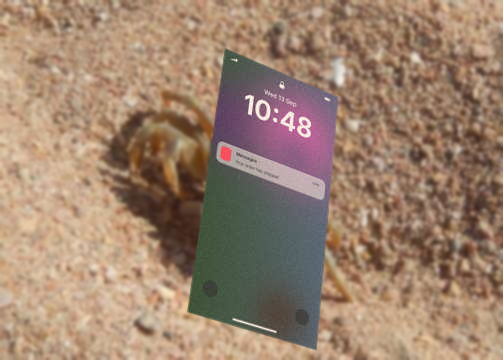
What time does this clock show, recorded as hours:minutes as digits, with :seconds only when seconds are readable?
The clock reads 10:48
